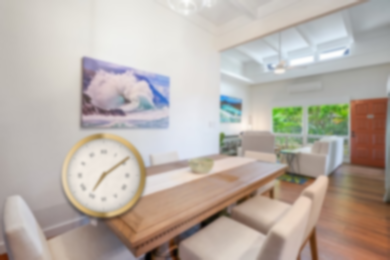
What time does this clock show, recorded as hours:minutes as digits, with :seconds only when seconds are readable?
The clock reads 7:09
